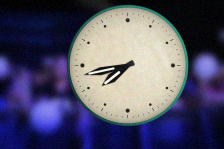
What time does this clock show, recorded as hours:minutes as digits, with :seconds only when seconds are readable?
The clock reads 7:43
